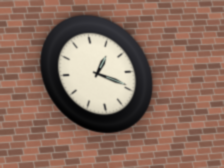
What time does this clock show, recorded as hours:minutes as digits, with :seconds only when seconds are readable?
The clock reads 1:19
